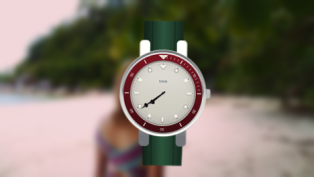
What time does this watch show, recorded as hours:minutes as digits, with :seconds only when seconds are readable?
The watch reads 7:39
